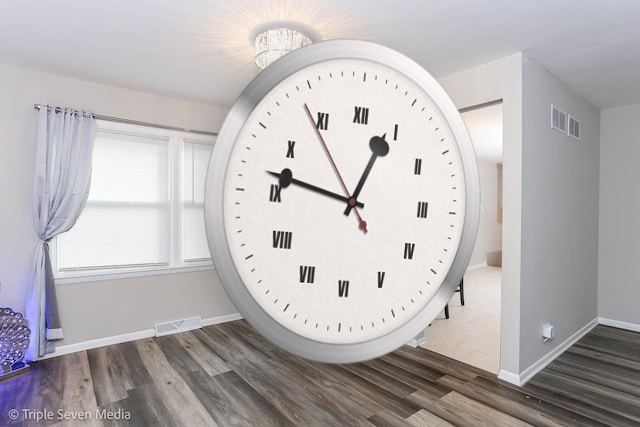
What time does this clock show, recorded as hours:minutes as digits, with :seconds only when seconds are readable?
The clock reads 12:46:54
